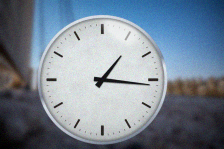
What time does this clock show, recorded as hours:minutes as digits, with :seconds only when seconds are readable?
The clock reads 1:16
